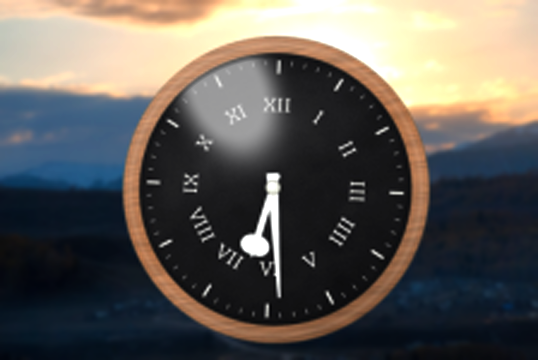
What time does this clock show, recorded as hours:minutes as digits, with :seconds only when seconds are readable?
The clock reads 6:29
